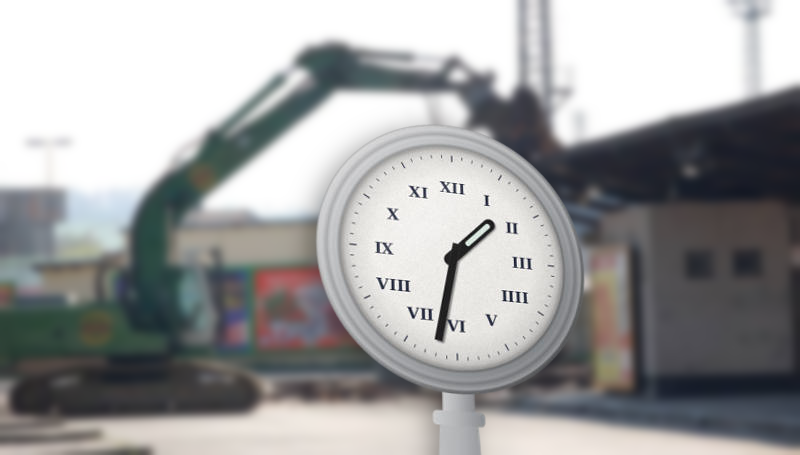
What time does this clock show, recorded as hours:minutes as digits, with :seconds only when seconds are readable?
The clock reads 1:32
